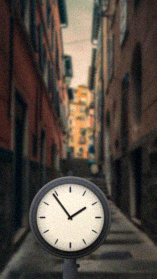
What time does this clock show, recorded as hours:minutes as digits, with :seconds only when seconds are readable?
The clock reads 1:54
